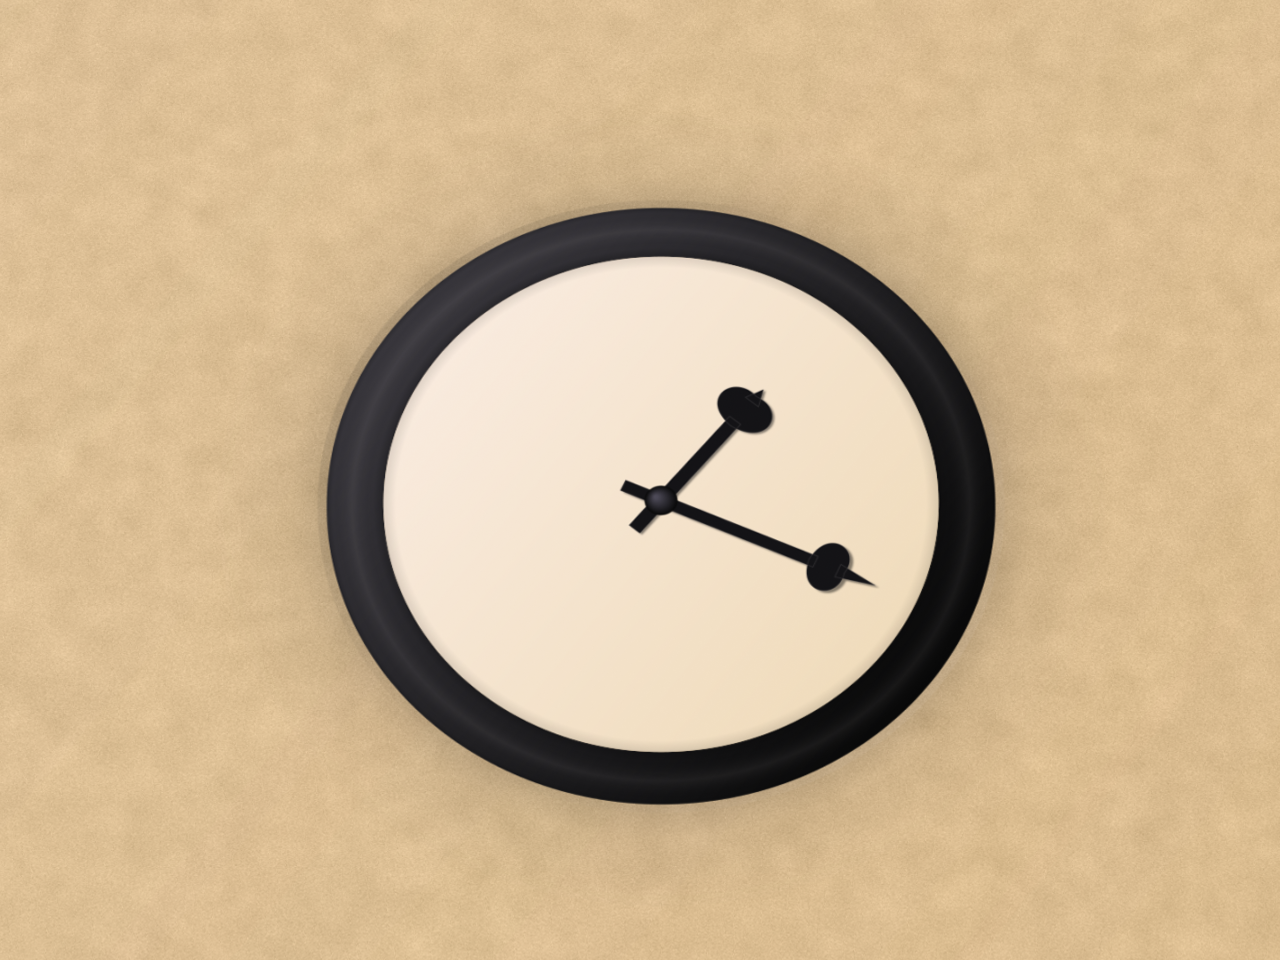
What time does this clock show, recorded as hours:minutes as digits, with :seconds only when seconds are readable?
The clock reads 1:19
